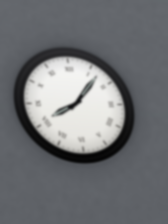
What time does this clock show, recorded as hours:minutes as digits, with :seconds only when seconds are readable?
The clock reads 8:07
